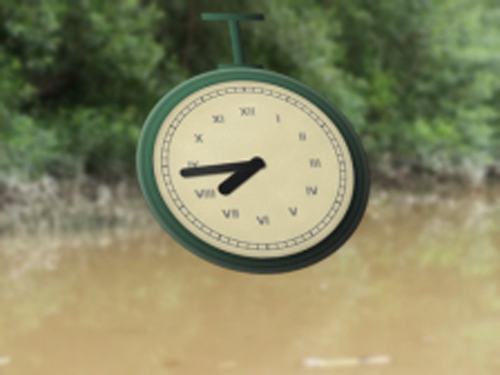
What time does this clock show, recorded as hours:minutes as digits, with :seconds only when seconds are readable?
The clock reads 7:44
